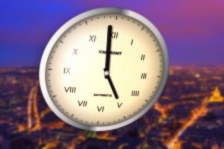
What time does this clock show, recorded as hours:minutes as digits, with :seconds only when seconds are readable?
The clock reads 4:59
